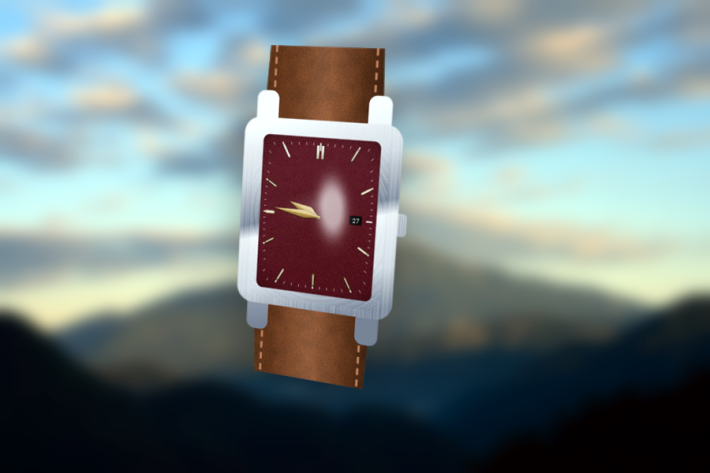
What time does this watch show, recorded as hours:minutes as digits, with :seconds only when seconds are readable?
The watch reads 9:46
